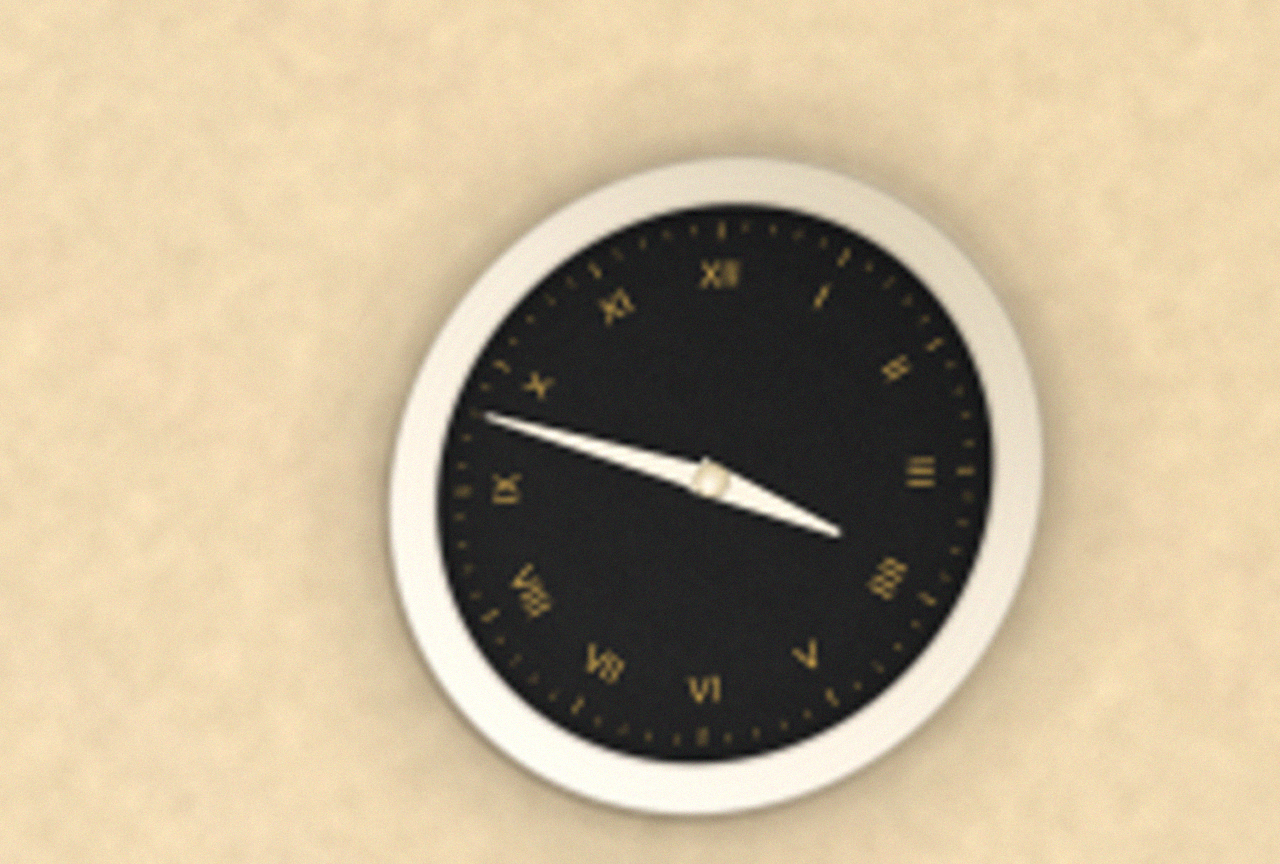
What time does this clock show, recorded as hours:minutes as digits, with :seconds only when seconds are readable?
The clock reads 3:48
